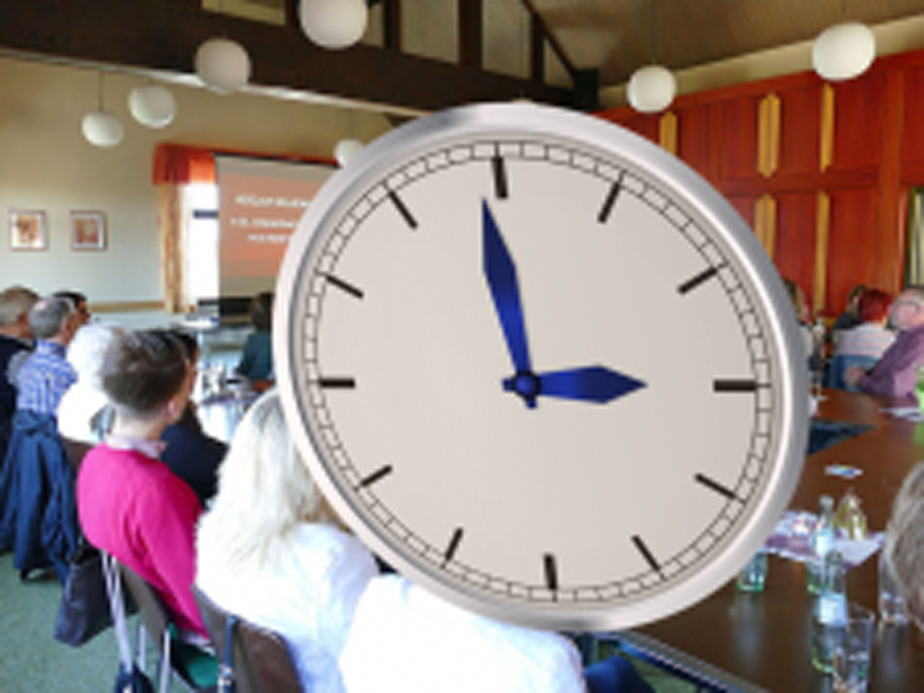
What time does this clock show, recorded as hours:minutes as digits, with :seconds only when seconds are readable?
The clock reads 2:59
